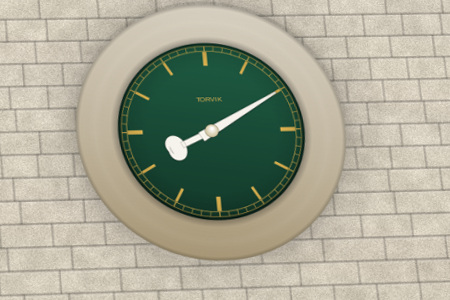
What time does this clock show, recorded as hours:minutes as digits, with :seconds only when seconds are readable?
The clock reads 8:10
